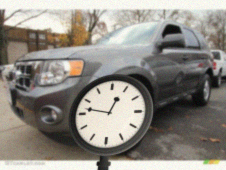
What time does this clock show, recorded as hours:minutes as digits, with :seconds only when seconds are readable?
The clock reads 12:47
